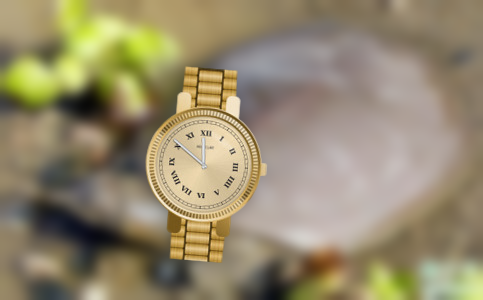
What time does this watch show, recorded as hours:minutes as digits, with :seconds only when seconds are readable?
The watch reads 11:51
